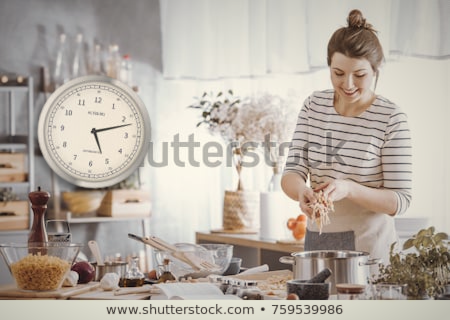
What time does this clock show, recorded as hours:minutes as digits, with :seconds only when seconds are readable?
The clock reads 5:12
